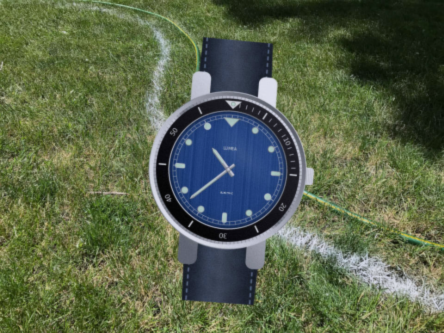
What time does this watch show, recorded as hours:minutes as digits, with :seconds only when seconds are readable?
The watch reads 10:38
